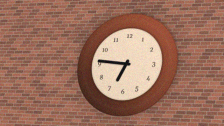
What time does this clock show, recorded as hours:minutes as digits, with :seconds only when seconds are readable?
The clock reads 6:46
